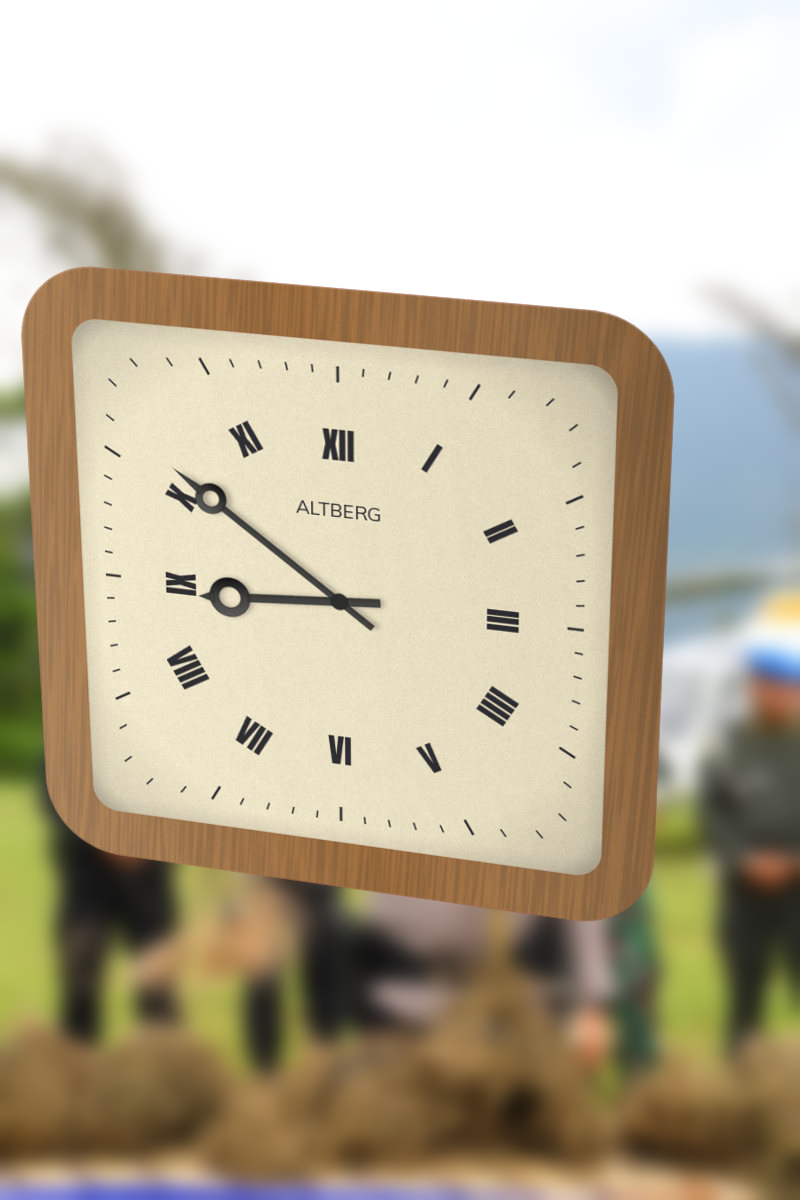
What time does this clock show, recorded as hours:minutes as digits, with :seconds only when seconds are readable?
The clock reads 8:51
